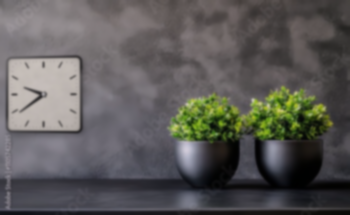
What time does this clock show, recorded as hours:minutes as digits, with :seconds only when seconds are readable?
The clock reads 9:39
